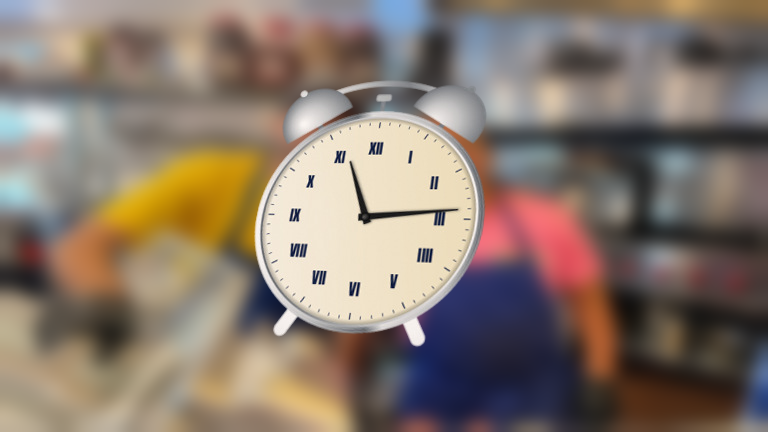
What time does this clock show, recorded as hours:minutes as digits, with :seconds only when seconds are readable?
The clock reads 11:14
